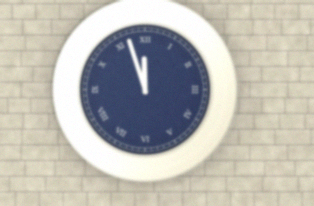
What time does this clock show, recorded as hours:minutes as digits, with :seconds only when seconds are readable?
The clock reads 11:57
